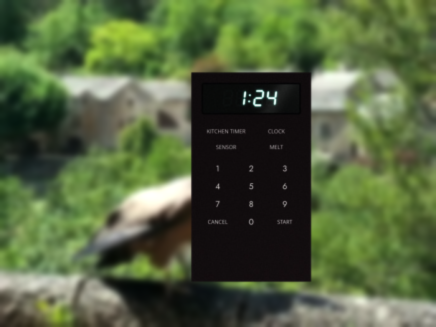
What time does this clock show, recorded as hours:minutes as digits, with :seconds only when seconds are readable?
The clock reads 1:24
